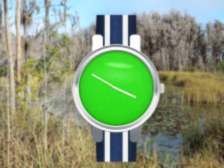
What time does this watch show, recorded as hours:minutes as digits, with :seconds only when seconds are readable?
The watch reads 3:50
